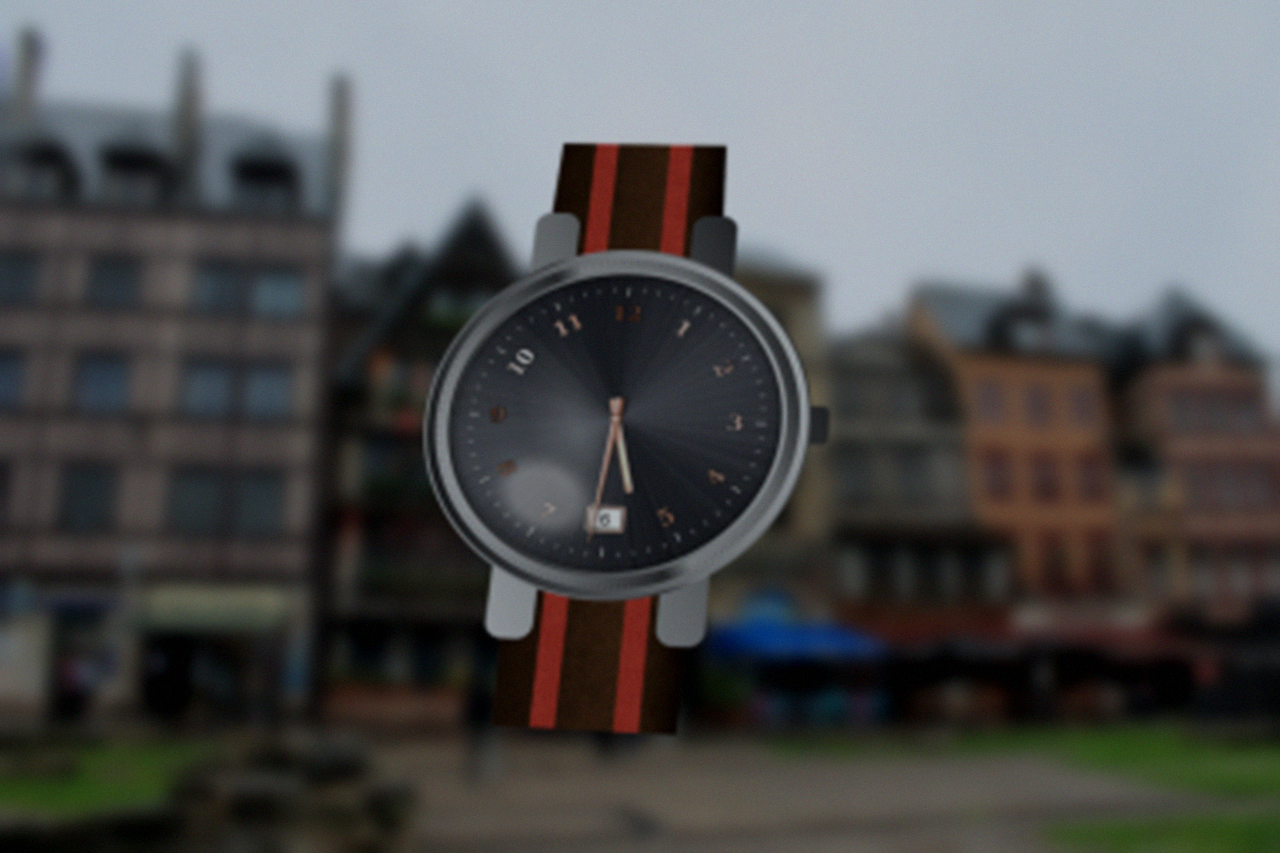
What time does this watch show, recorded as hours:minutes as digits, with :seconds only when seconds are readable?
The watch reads 5:31
